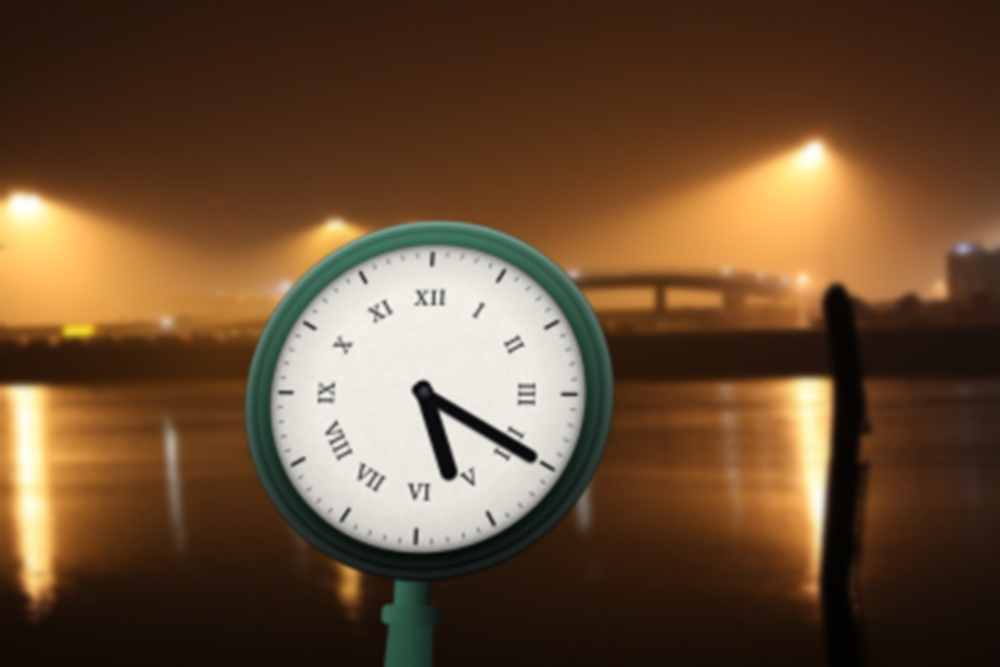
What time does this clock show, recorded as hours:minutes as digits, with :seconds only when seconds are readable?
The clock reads 5:20
